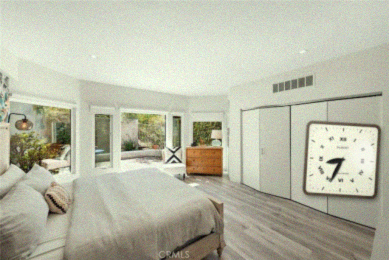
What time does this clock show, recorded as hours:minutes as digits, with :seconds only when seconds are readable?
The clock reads 8:34
